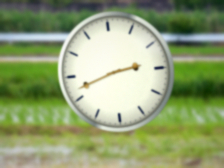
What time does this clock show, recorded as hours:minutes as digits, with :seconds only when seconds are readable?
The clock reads 2:42
